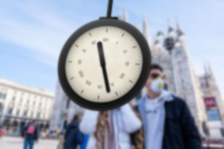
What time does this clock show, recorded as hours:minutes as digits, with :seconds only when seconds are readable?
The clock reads 11:27
